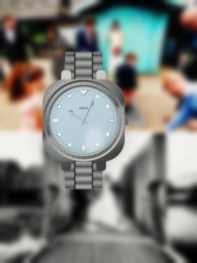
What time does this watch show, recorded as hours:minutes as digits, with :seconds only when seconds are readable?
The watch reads 10:04
